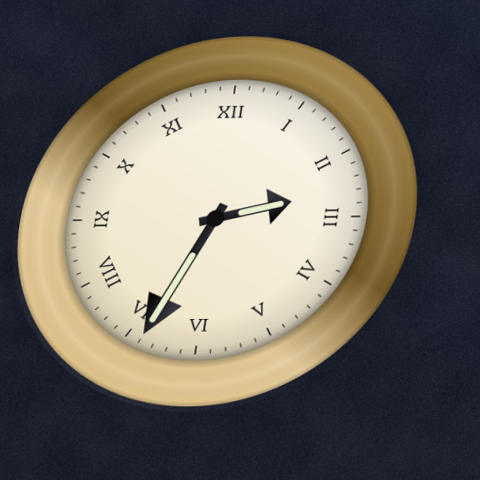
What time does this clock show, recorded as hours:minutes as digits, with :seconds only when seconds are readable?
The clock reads 2:34
